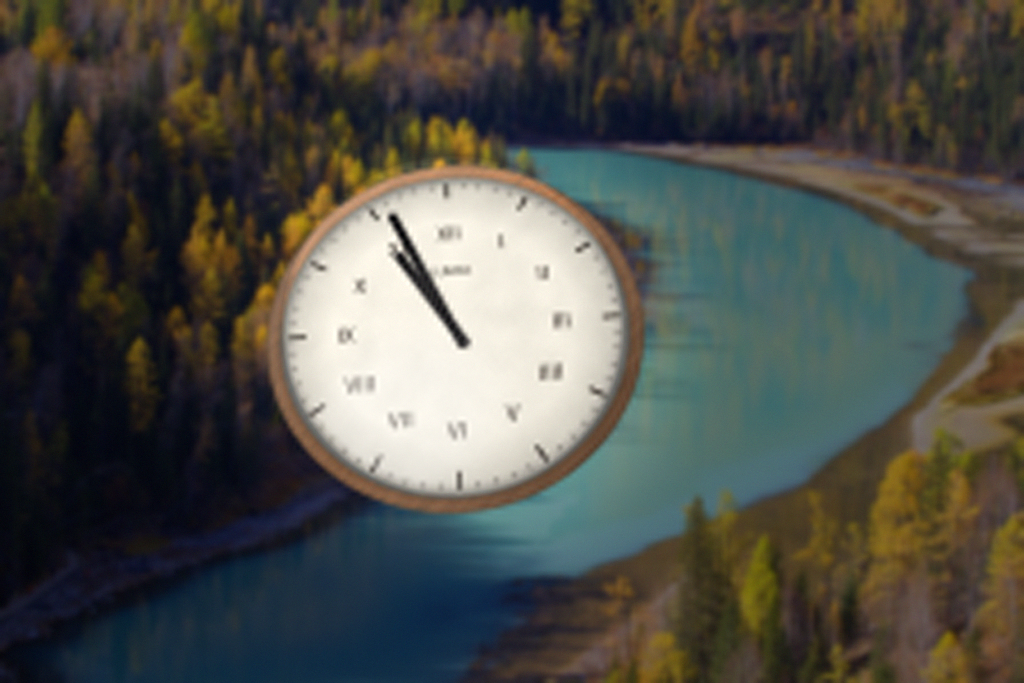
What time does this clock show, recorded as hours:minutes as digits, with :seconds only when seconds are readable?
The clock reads 10:56
